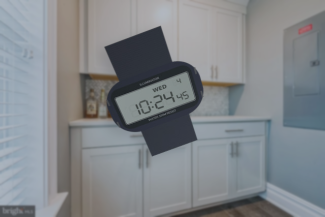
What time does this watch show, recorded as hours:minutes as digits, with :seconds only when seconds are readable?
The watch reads 10:24:45
